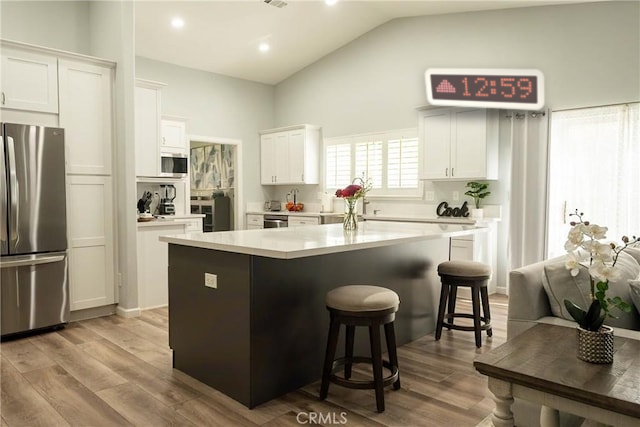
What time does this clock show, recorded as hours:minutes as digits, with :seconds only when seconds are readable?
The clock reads 12:59
